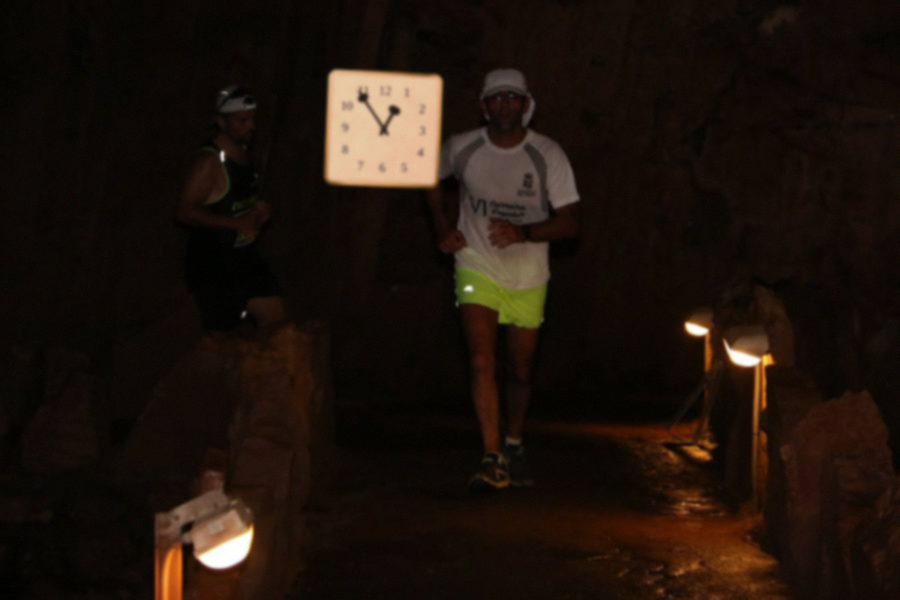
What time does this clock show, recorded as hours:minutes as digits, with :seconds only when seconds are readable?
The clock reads 12:54
